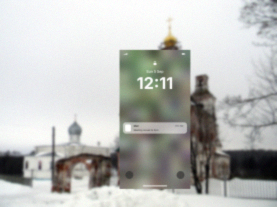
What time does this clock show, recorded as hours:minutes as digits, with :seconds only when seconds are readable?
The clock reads 12:11
